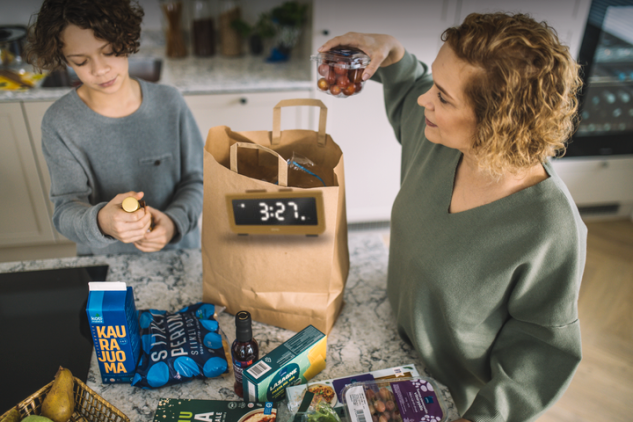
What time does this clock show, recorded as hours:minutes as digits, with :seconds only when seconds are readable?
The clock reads 3:27
